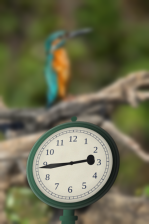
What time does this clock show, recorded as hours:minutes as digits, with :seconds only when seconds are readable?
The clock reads 2:44
